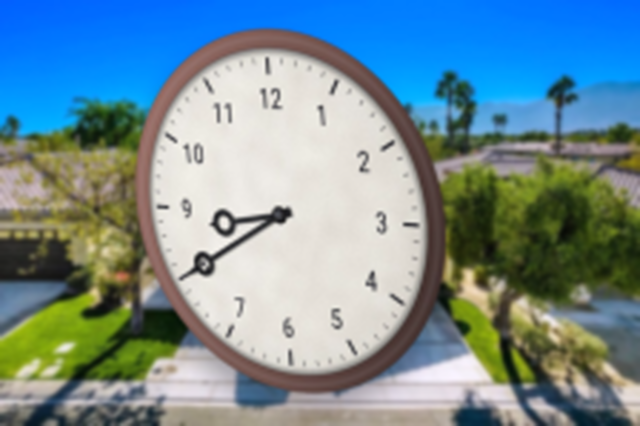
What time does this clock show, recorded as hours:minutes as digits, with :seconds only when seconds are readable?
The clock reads 8:40
